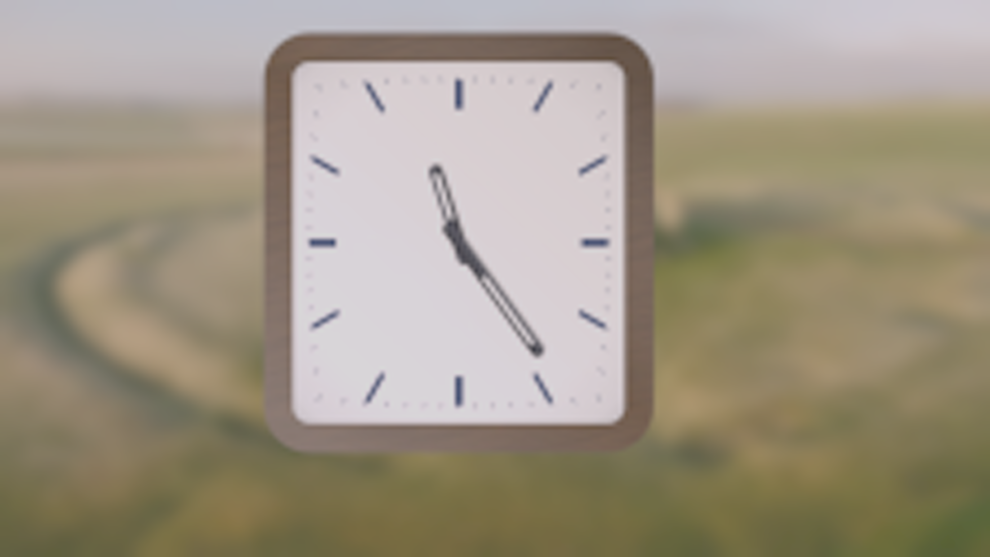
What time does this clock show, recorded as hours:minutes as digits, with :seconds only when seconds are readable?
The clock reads 11:24
